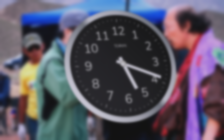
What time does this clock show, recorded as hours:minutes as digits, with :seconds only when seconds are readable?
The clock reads 5:19
